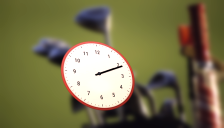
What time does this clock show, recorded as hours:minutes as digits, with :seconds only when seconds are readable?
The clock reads 2:11
